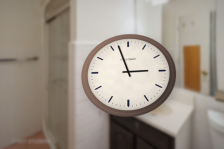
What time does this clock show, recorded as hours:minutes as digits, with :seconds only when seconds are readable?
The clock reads 2:57
